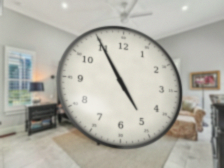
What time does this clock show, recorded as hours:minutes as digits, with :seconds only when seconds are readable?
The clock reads 4:55
